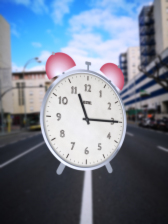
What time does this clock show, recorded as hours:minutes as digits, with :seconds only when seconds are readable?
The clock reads 11:15
